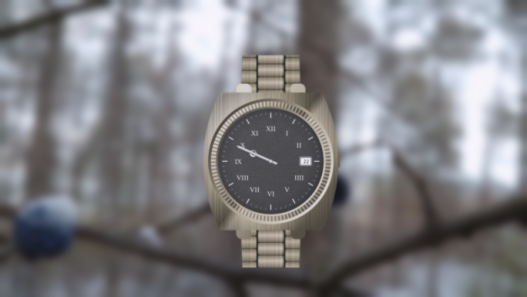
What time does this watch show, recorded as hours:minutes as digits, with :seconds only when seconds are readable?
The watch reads 9:49
